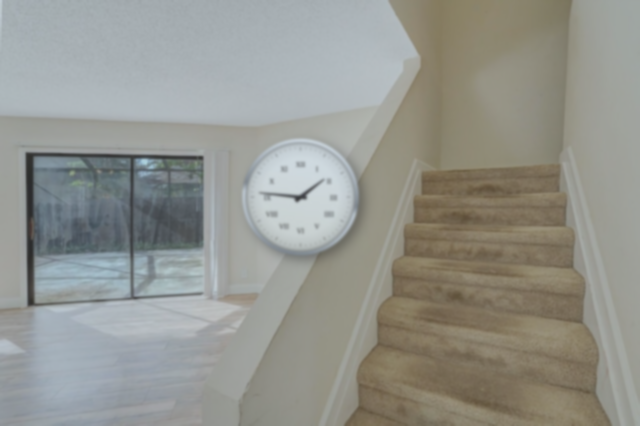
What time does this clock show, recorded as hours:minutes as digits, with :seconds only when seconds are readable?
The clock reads 1:46
